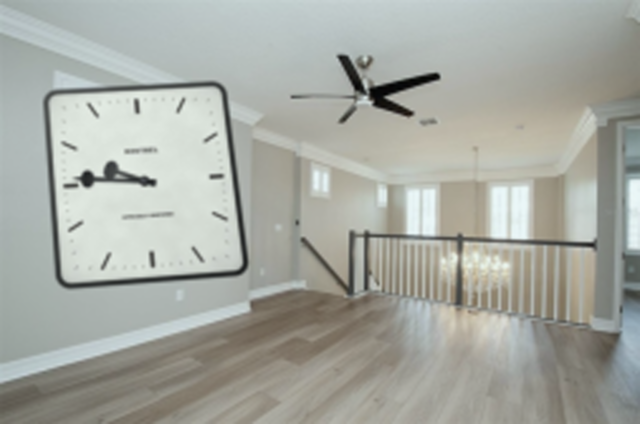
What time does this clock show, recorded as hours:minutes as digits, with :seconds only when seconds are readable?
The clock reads 9:46
